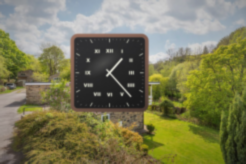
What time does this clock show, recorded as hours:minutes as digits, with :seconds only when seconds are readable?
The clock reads 1:23
